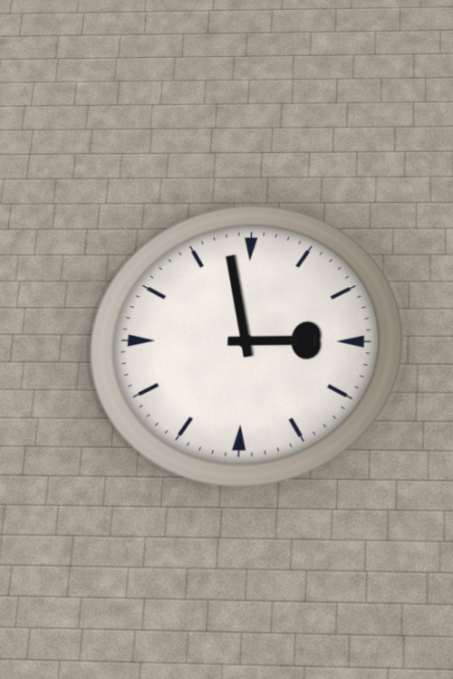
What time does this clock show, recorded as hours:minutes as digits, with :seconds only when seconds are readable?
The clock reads 2:58
